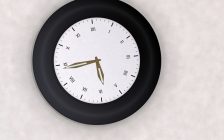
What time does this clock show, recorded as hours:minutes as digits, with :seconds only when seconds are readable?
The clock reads 5:44
